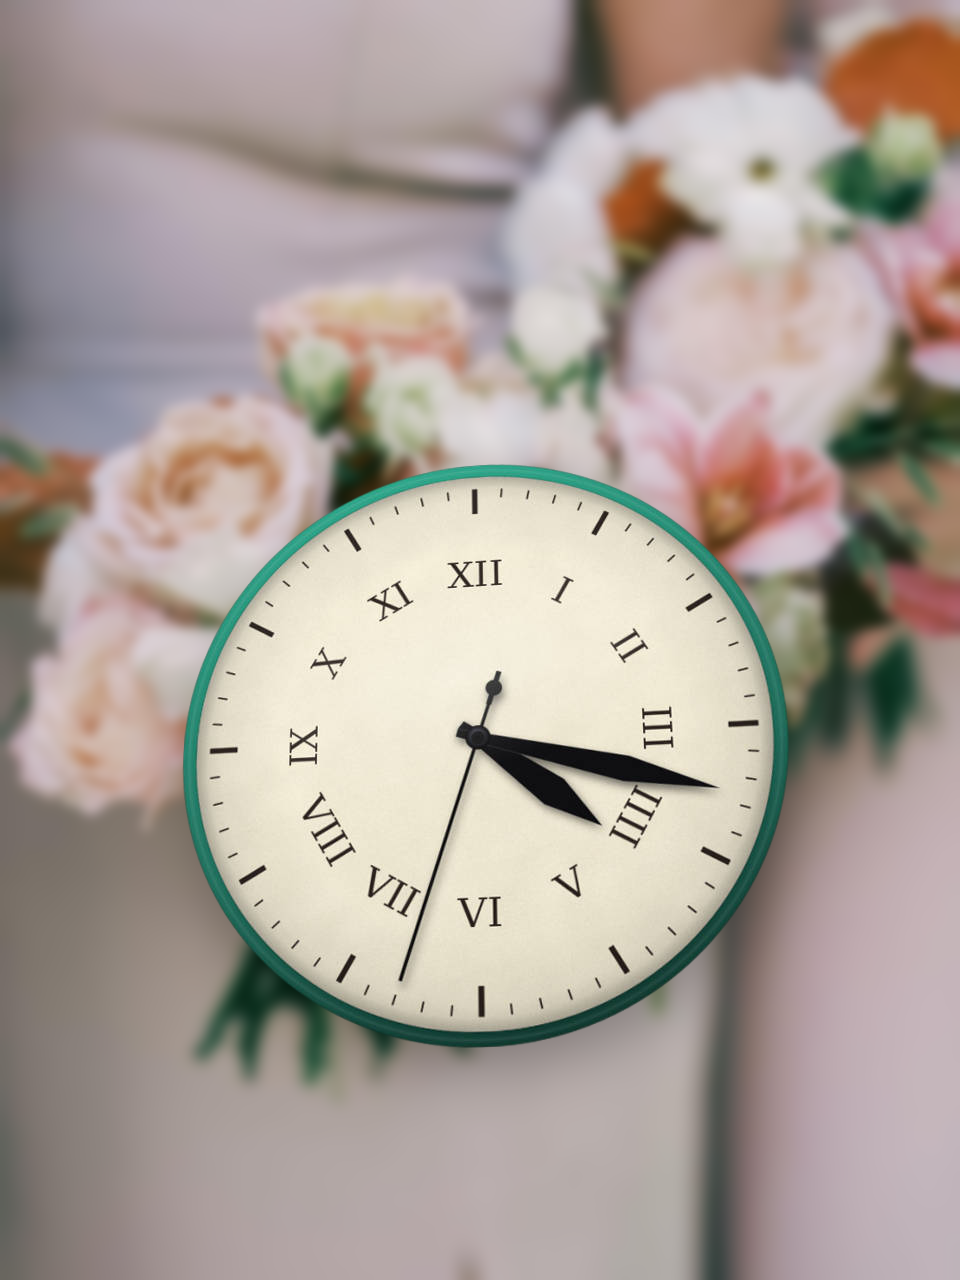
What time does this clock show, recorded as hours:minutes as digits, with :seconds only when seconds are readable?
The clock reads 4:17:33
